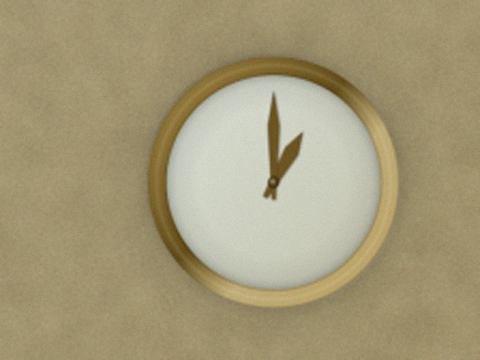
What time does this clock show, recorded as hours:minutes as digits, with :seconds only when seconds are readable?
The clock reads 1:00
